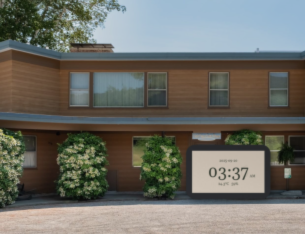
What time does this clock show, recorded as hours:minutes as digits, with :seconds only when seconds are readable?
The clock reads 3:37
